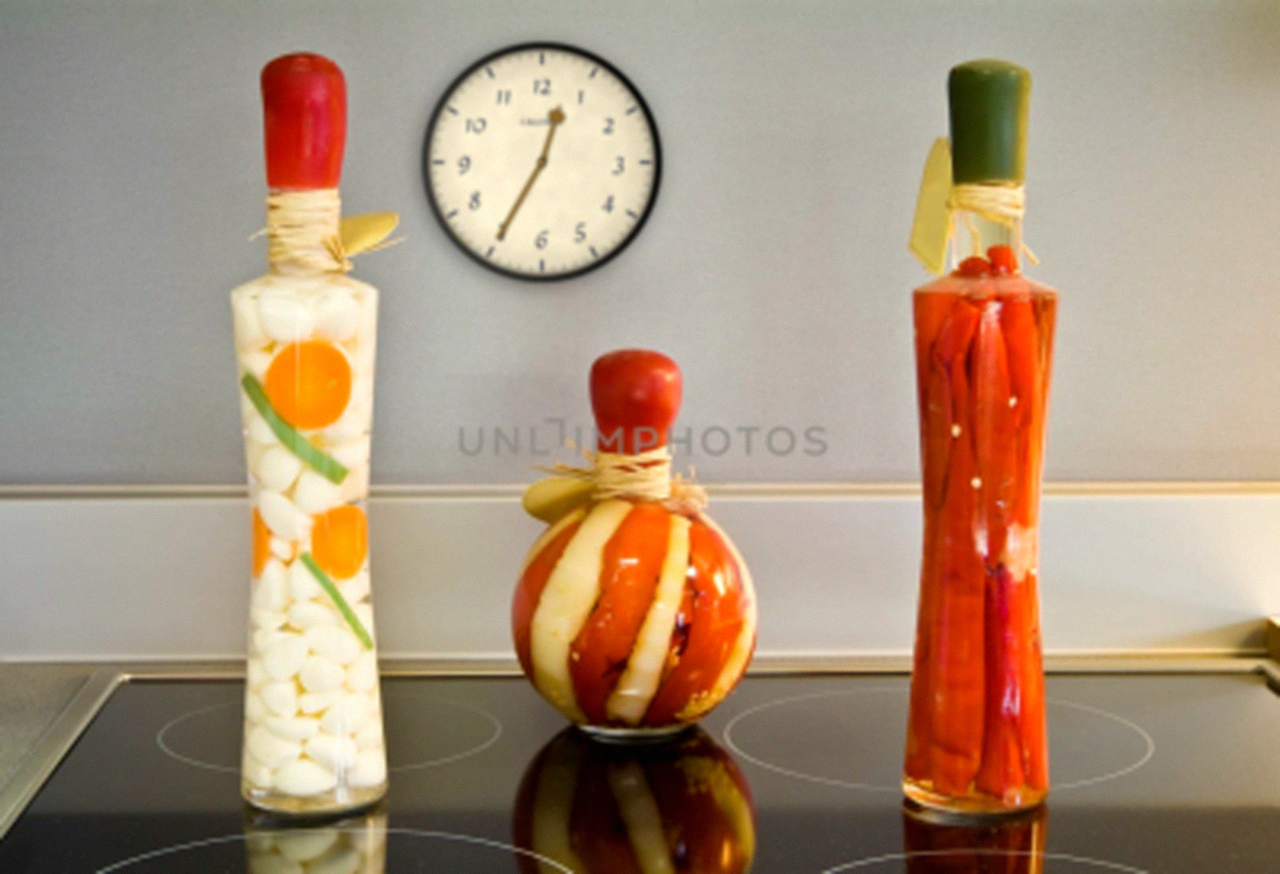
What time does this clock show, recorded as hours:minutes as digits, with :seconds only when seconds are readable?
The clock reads 12:35
